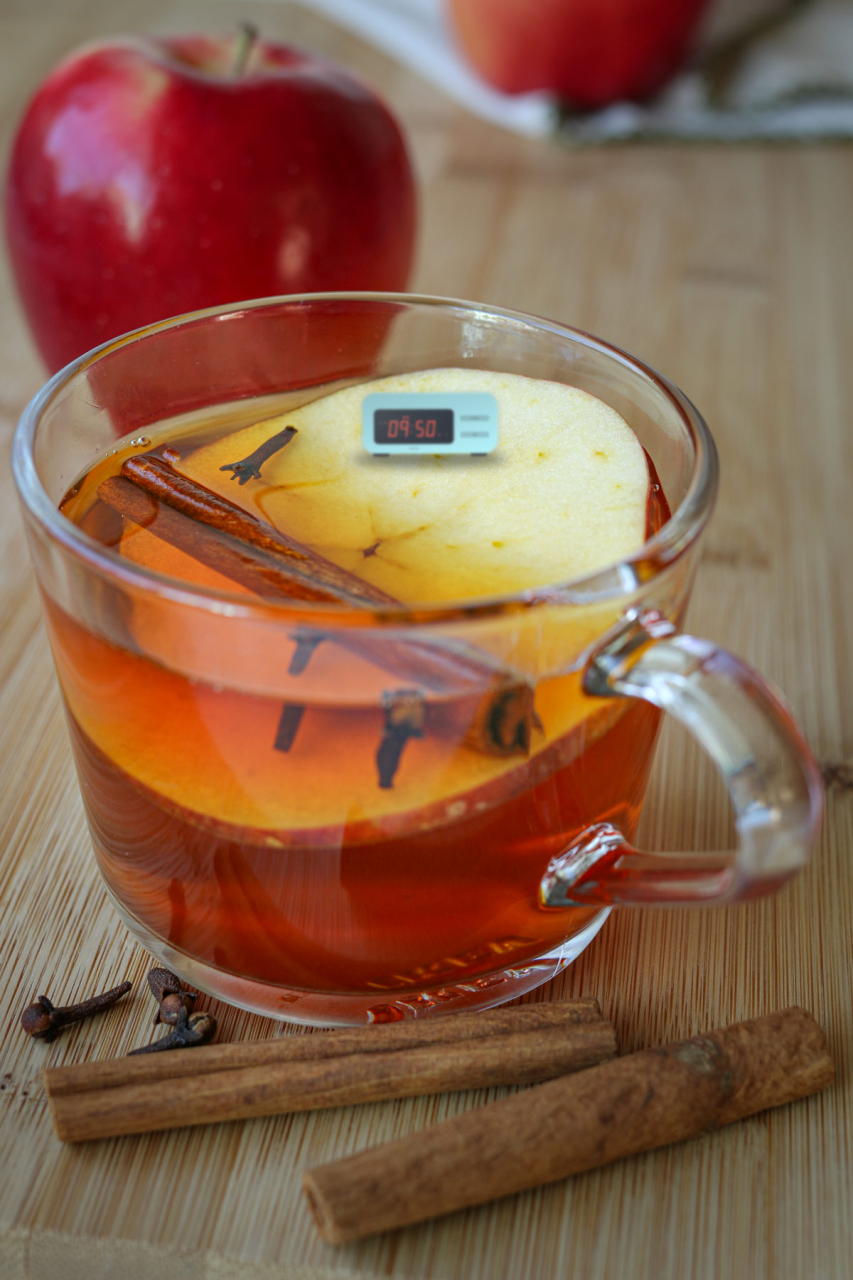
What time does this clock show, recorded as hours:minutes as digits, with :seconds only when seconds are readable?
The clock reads 9:50
